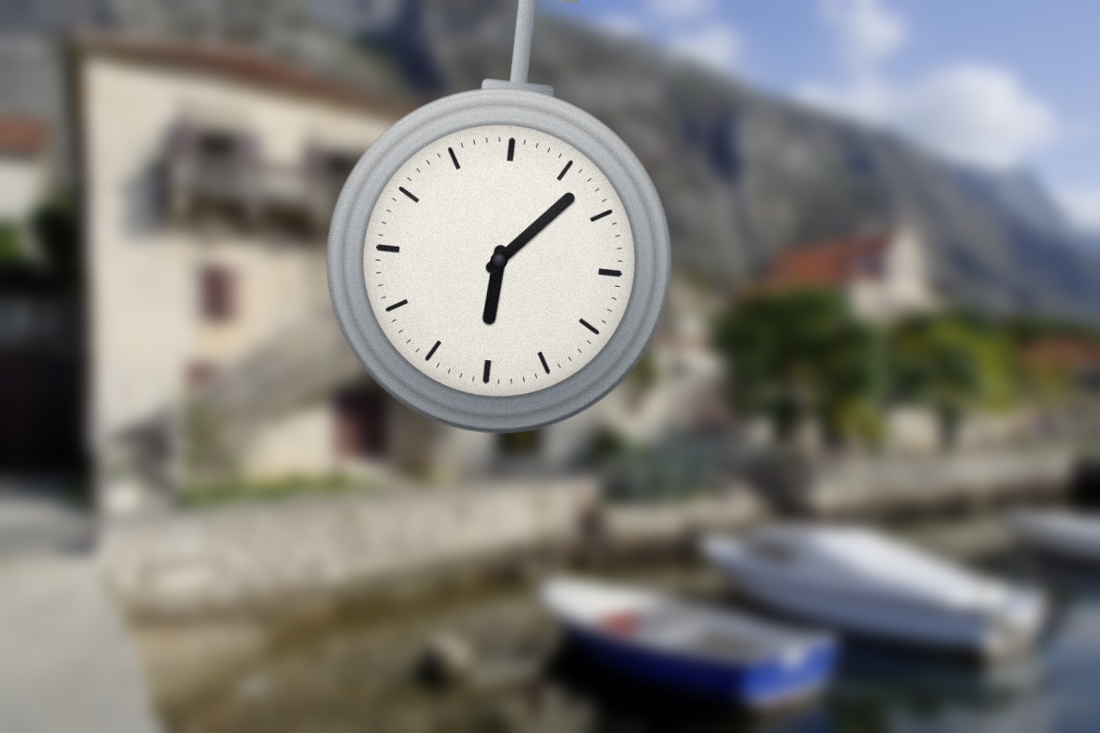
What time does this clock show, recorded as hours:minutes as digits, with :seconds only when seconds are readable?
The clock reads 6:07
